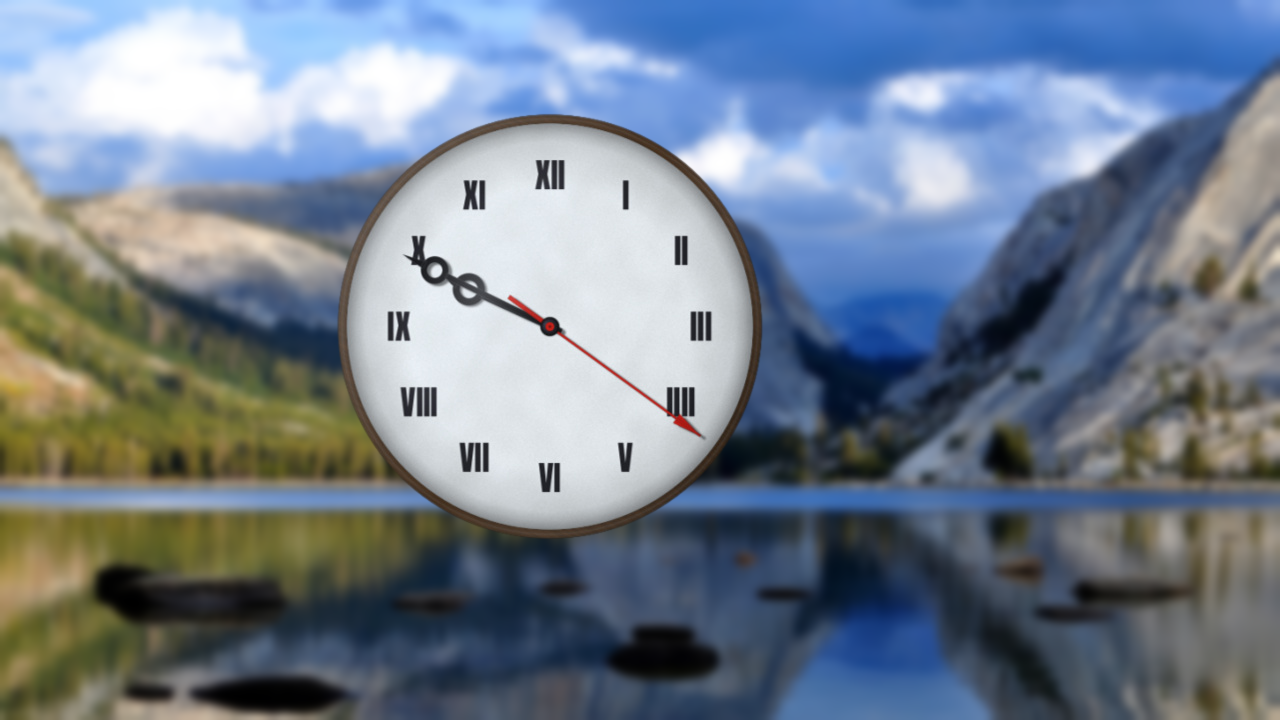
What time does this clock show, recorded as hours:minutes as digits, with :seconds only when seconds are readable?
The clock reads 9:49:21
